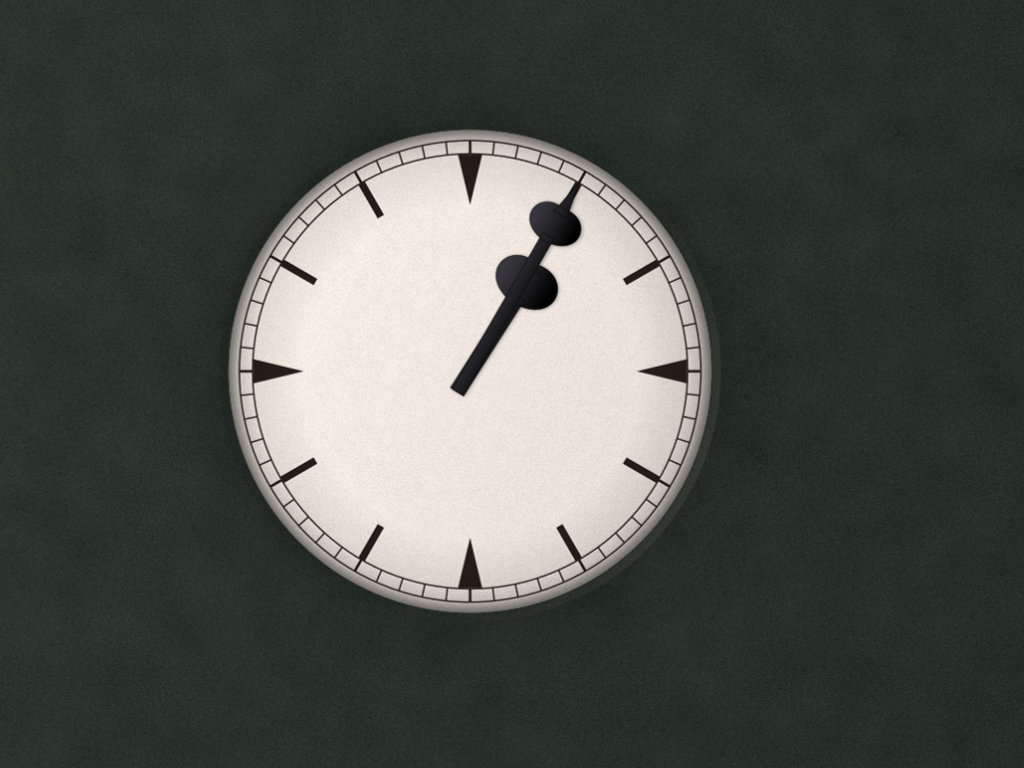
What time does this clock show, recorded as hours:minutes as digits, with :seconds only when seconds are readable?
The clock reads 1:05
